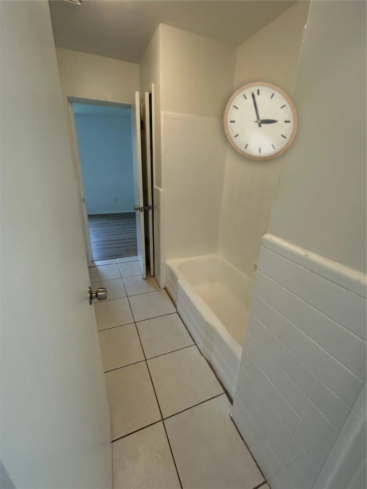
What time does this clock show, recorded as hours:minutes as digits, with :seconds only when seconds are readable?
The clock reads 2:58
